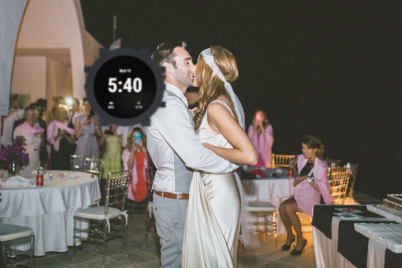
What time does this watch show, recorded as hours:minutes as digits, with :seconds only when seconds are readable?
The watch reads 5:40
